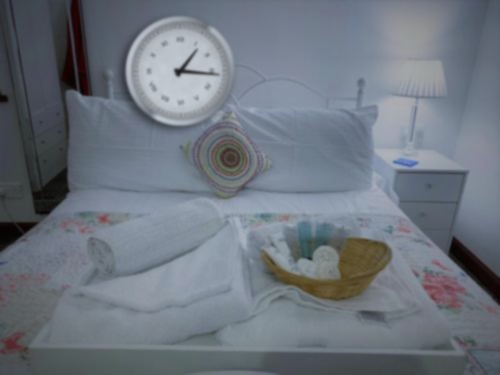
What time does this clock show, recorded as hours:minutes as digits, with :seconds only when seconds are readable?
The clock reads 1:16
